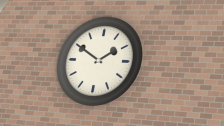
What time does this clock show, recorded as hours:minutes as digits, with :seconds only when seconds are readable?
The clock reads 1:50
